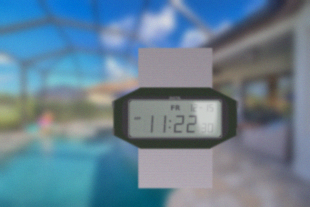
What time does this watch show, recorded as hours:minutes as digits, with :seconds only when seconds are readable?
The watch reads 11:22
